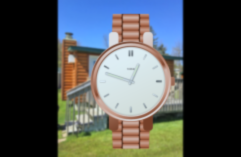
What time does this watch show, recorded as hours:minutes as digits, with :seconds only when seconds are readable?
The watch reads 12:48
